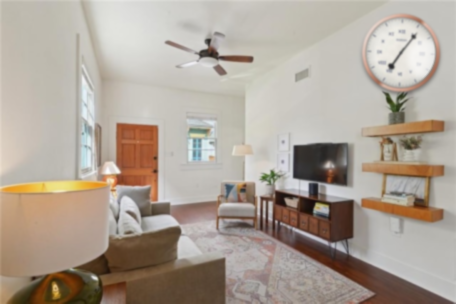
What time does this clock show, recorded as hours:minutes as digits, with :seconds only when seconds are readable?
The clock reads 7:06
